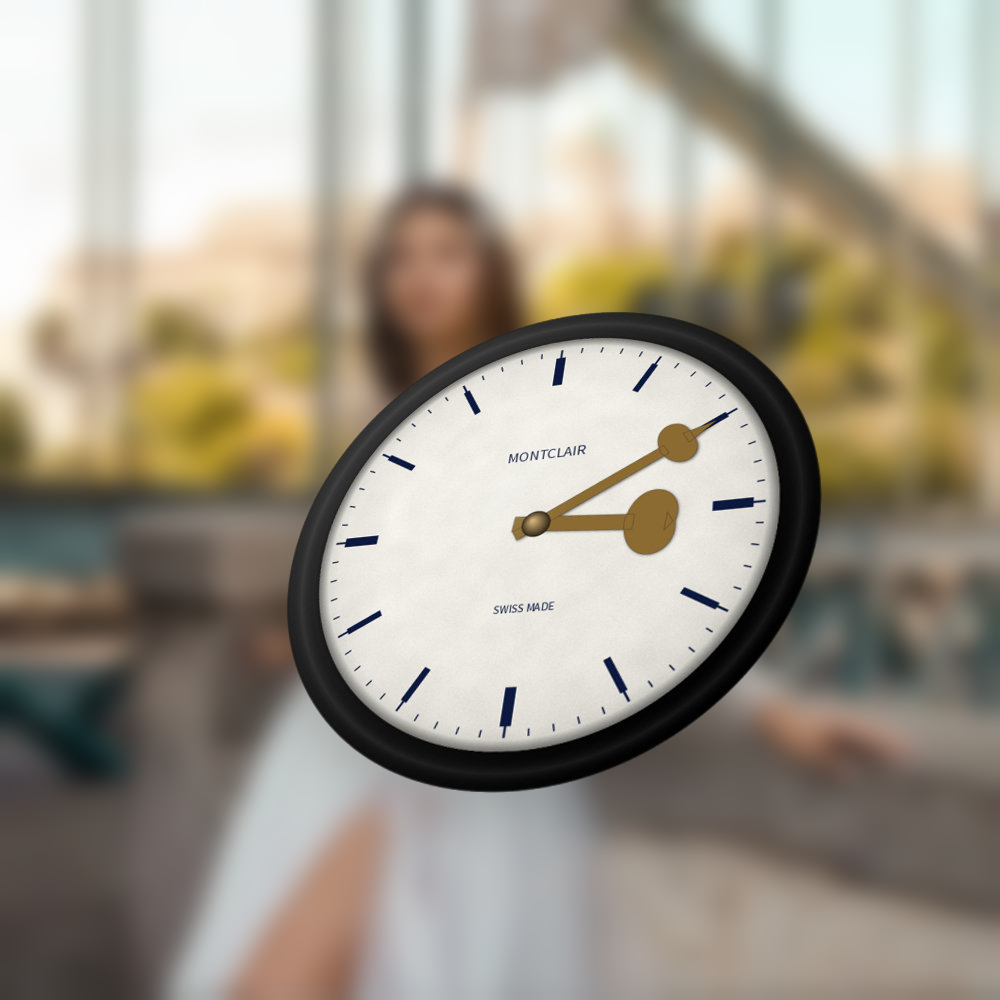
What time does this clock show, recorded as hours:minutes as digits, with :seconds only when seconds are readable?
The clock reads 3:10
